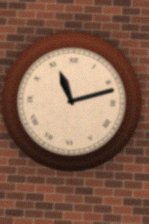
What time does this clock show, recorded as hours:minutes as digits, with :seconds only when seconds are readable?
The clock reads 11:12
